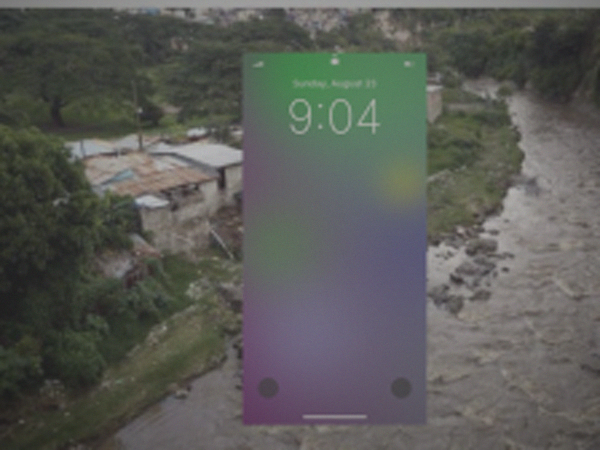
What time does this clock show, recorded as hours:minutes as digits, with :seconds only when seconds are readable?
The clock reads 9:04
